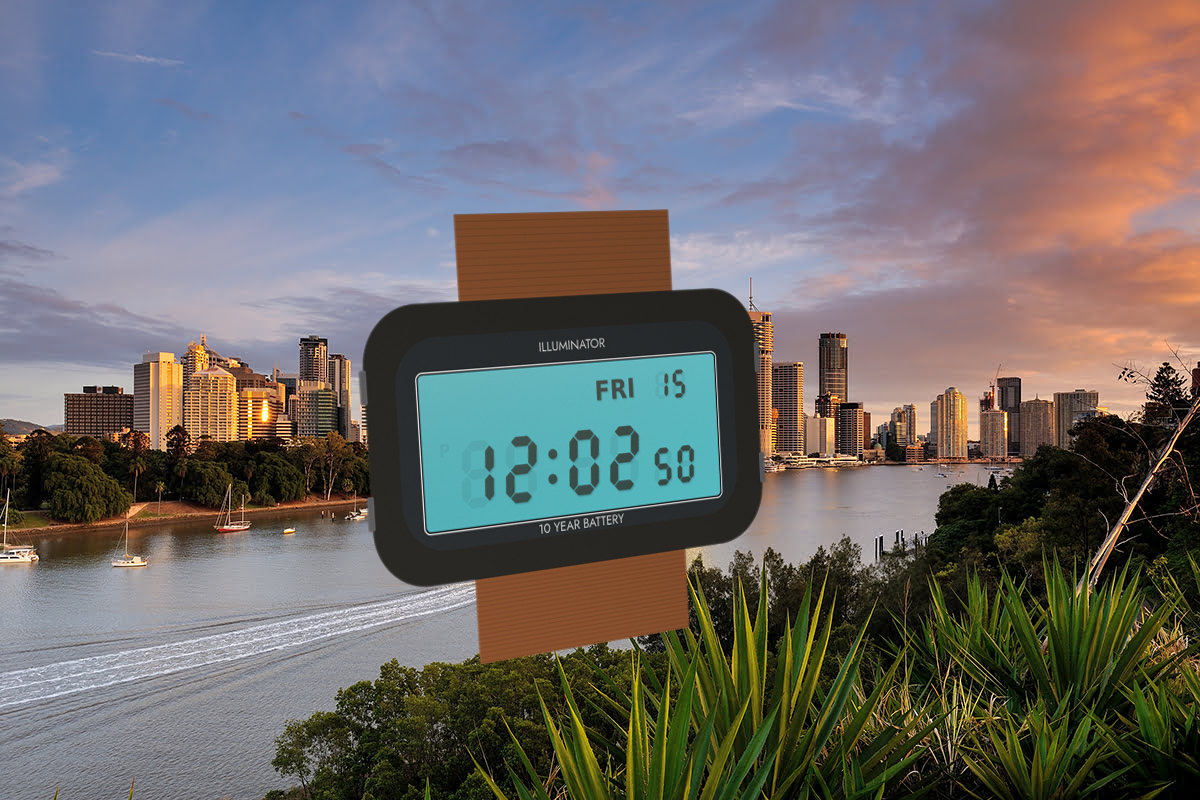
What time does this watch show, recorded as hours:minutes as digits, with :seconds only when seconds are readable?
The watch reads 12:02:50
